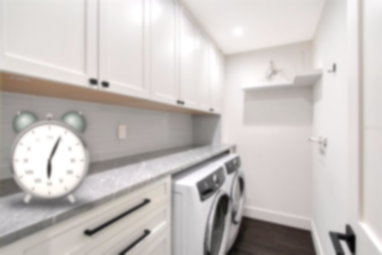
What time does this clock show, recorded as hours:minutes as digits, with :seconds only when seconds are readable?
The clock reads 6:04
